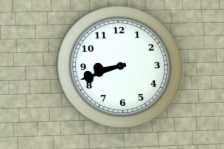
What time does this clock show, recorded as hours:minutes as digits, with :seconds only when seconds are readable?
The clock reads 8:42
